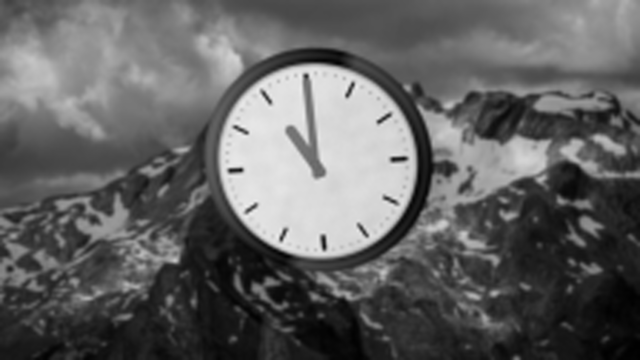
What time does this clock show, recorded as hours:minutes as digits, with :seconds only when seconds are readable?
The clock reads 11:00
